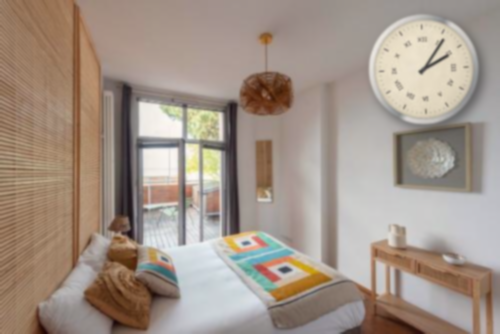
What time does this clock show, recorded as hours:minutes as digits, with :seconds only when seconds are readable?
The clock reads 2:06
